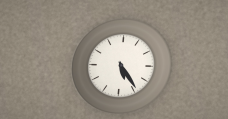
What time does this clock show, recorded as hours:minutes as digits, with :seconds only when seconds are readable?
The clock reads 5:24
